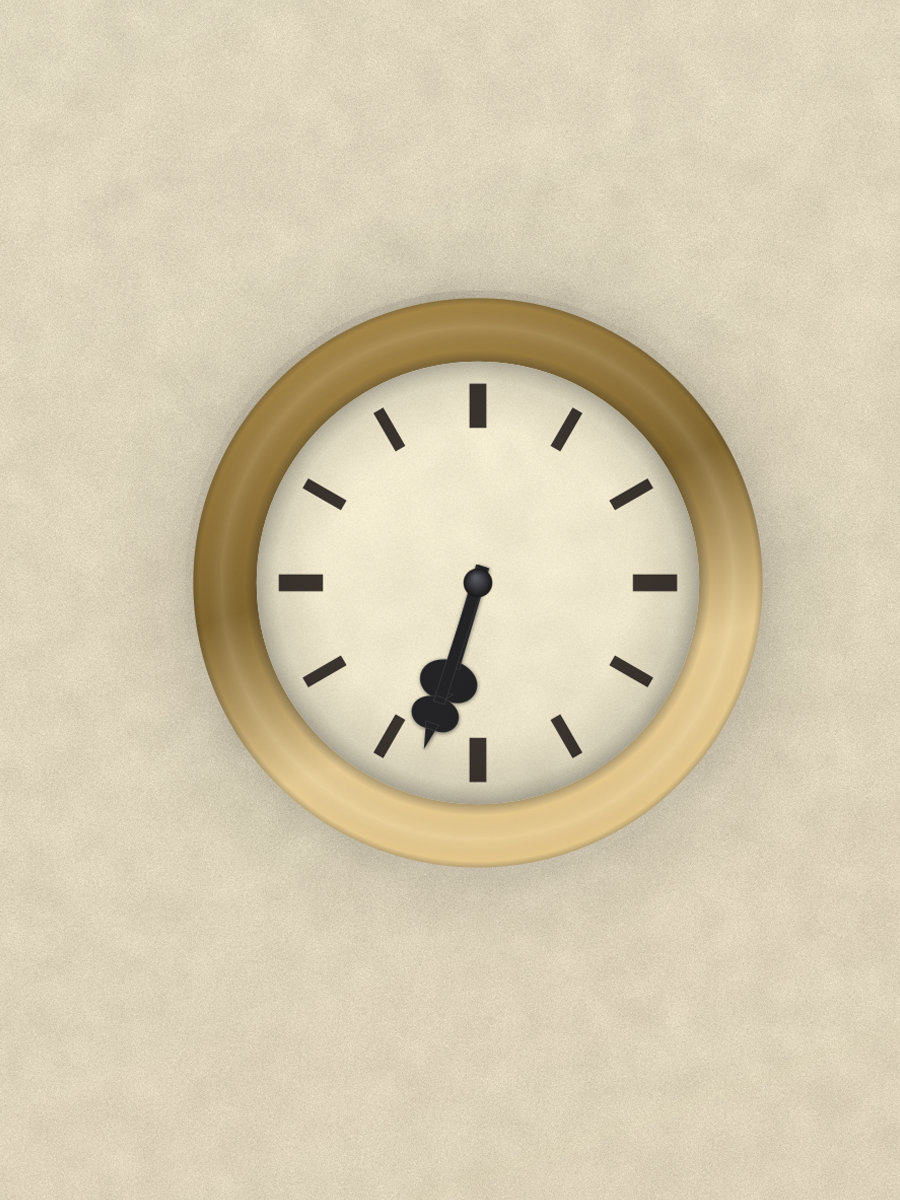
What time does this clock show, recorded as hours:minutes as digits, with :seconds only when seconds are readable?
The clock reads 6:33
